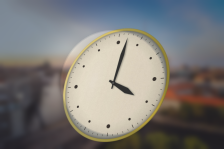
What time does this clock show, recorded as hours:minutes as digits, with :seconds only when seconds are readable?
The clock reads 4:02
